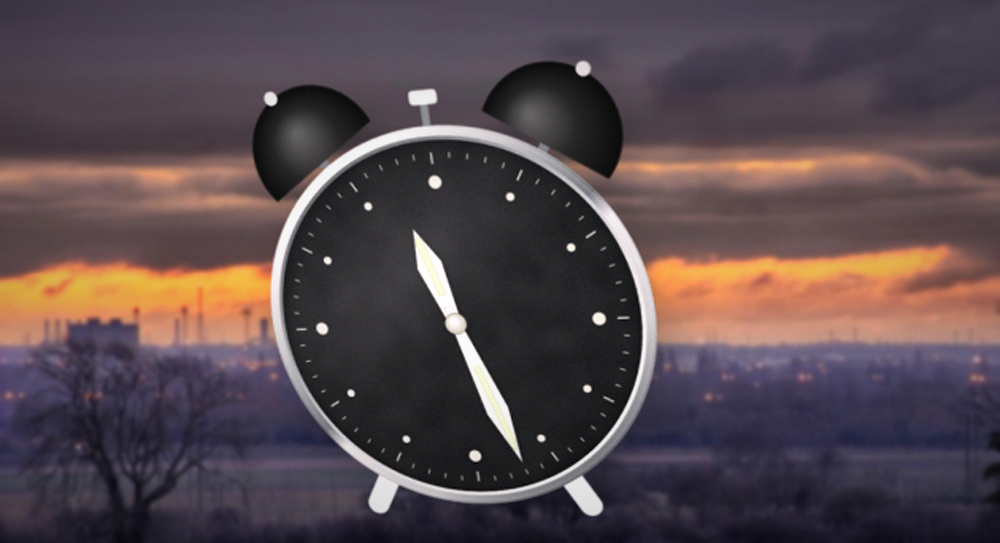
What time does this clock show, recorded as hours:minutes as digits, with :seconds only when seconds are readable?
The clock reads 11:27
